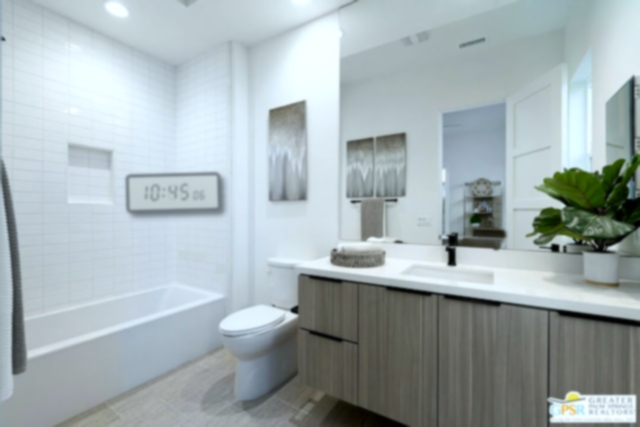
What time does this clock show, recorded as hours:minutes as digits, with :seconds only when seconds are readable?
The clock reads 10:45
